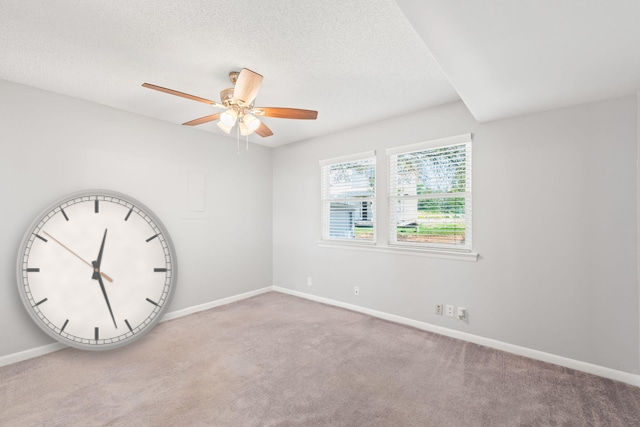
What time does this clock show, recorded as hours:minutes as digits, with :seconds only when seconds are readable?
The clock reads 12:26:51
